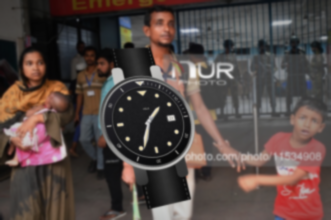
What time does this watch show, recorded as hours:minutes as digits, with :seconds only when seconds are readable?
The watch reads 1:34
